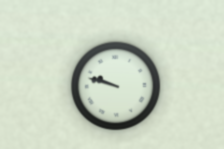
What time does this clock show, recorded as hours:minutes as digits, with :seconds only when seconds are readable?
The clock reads 9:48
